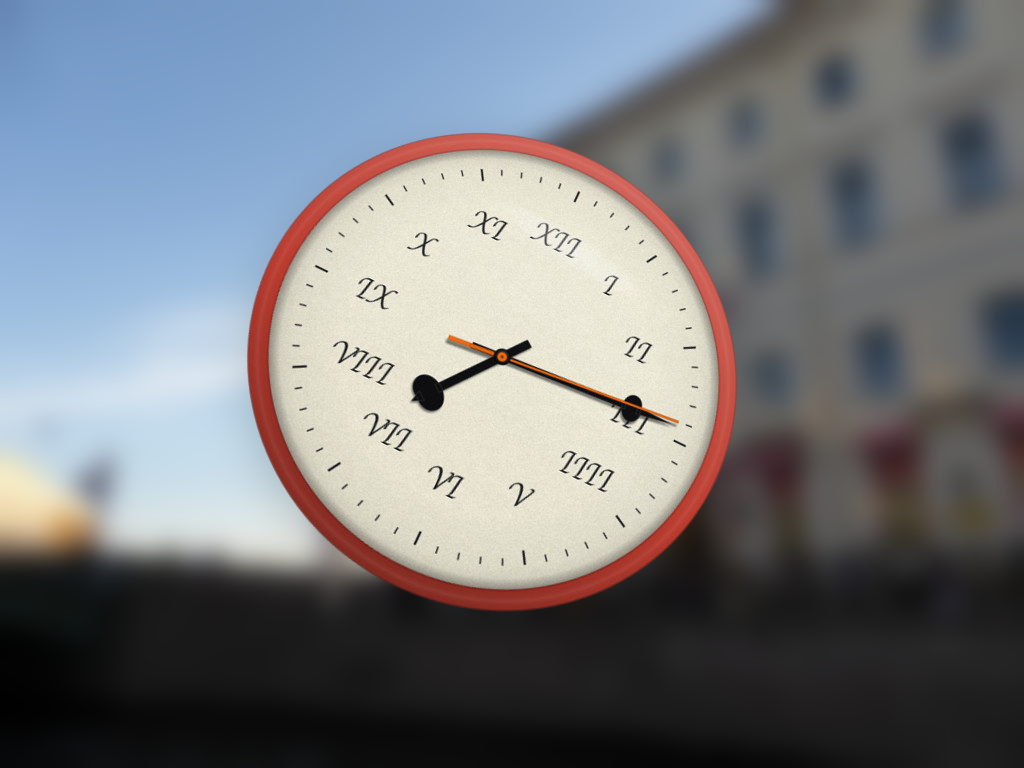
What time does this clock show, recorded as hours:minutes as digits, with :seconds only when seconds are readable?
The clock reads 7:14:14
